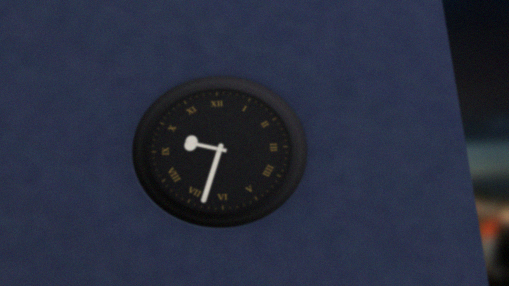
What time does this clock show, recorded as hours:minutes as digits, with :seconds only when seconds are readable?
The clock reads 9:33
